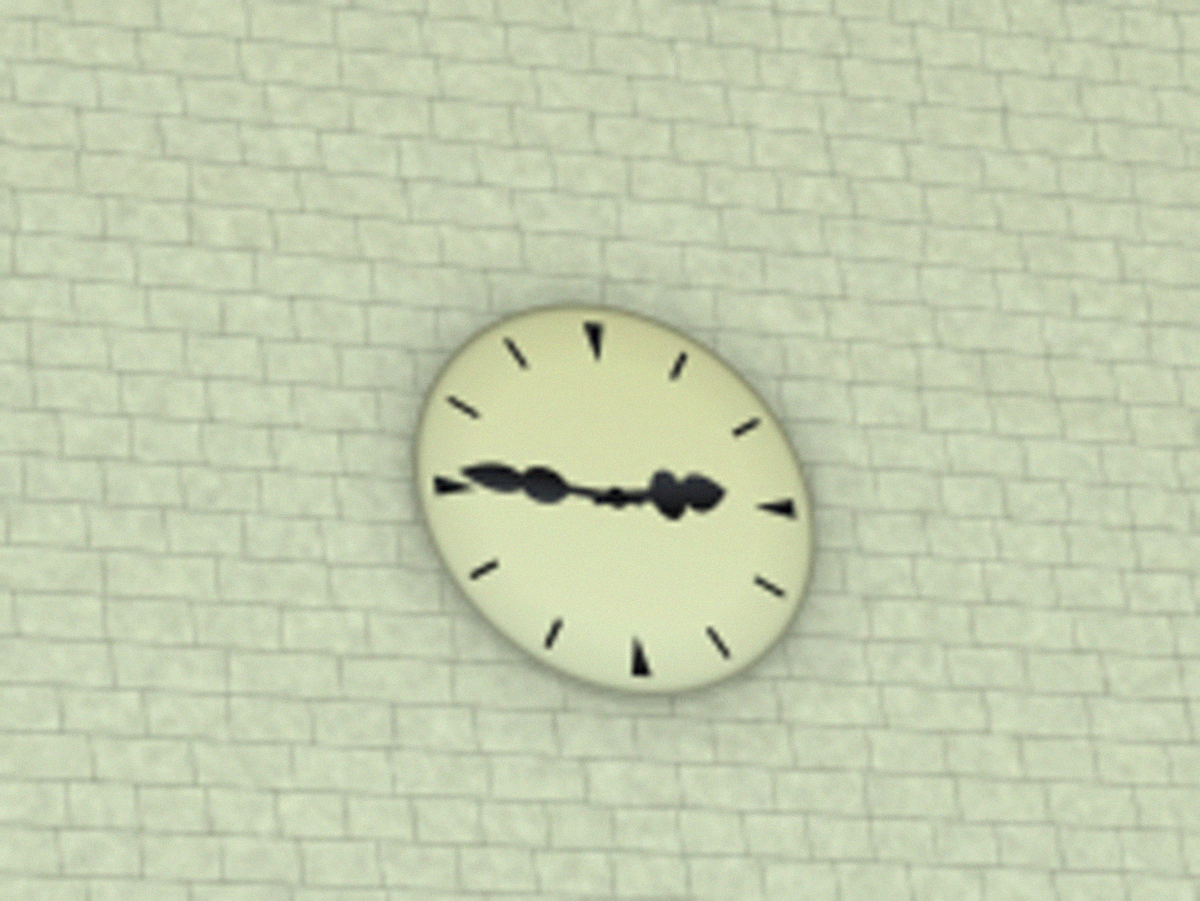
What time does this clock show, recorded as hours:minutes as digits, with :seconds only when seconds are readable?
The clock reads 2:46
